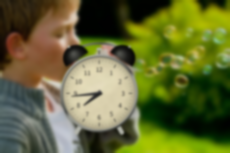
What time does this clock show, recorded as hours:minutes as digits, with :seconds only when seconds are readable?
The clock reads 7:44
